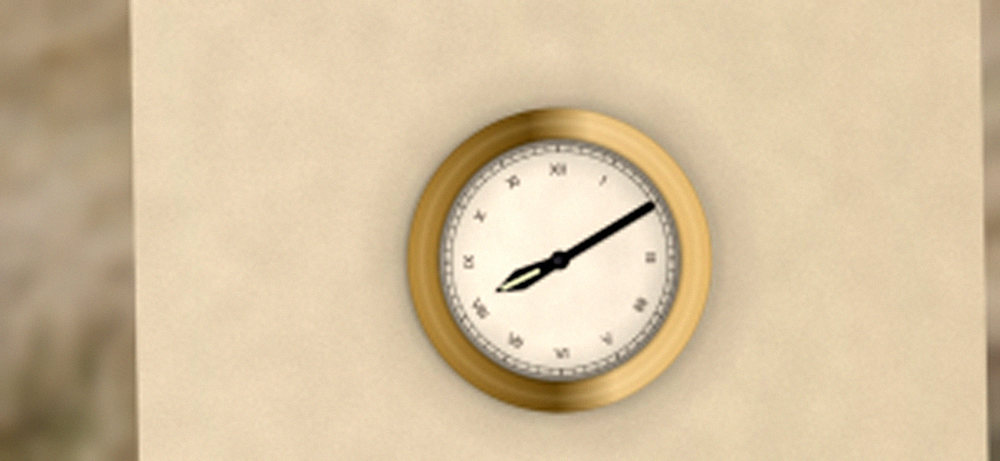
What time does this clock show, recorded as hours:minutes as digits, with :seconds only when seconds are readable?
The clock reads 8:10
